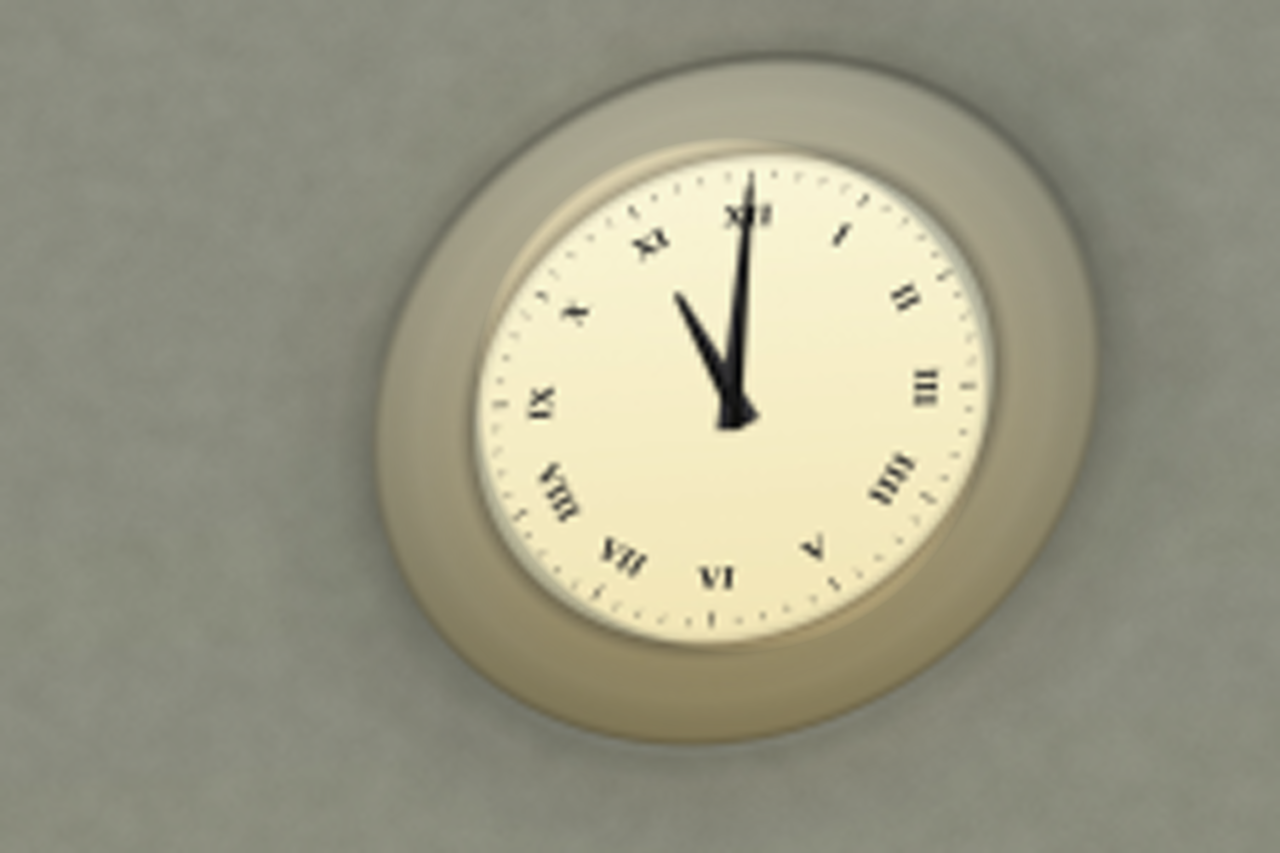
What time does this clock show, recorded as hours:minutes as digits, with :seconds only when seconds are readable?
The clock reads 11:00
